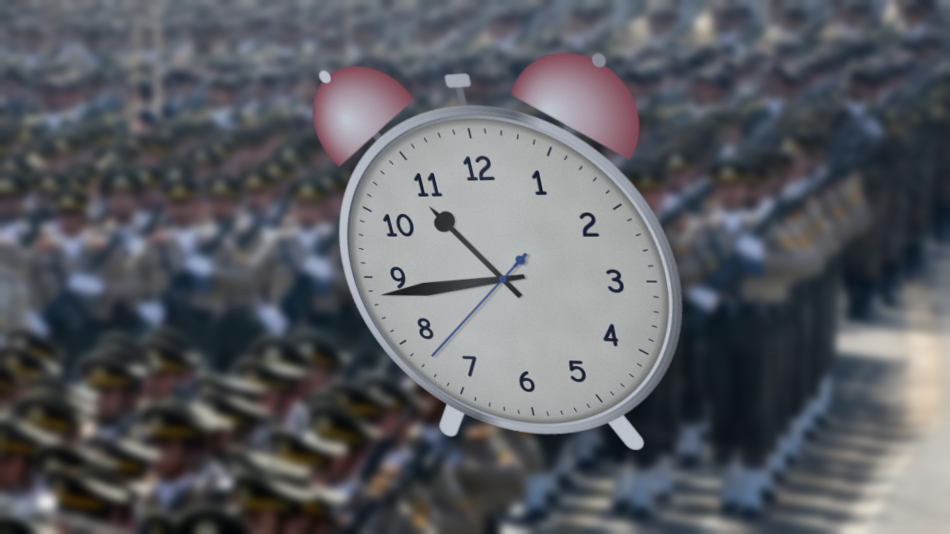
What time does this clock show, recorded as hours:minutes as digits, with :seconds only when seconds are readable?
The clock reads 10:43:38
